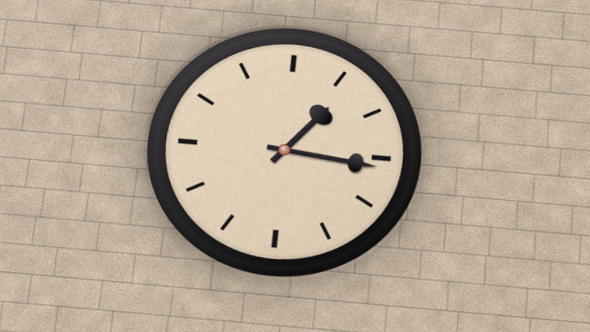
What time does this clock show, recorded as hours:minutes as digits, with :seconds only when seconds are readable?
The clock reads 1:16
